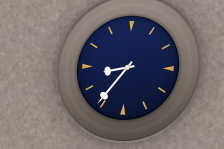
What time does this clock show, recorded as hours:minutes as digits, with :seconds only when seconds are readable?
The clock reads 8:36
